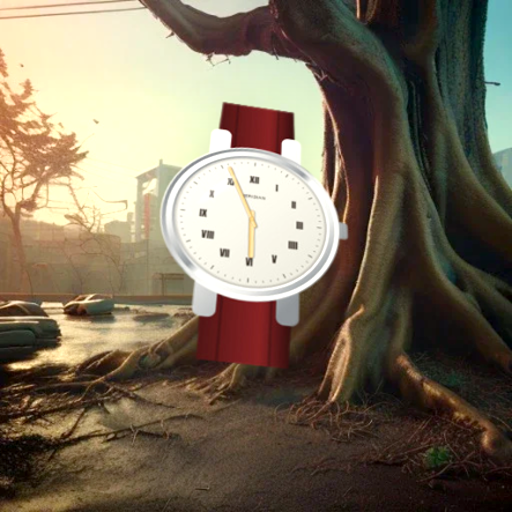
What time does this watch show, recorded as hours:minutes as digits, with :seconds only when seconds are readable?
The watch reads 5:56
